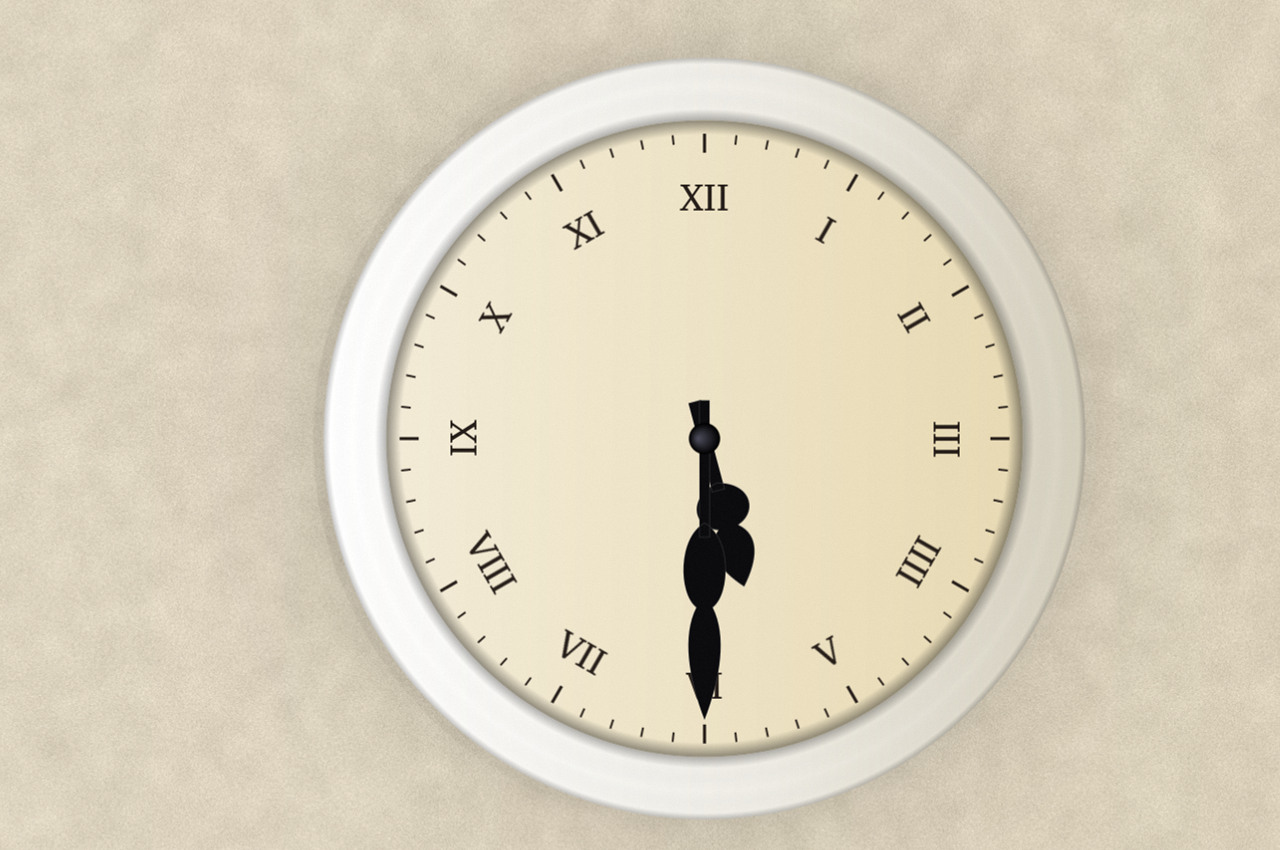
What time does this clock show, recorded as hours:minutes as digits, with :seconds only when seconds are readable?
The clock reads 5:30
